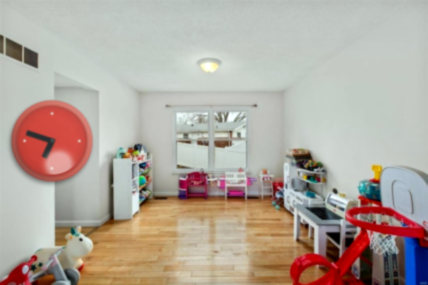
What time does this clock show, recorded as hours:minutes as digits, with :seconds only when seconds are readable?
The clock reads 6:48
